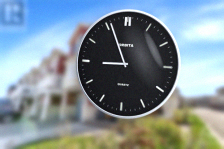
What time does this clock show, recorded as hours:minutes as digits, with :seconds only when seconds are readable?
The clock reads 8:56
